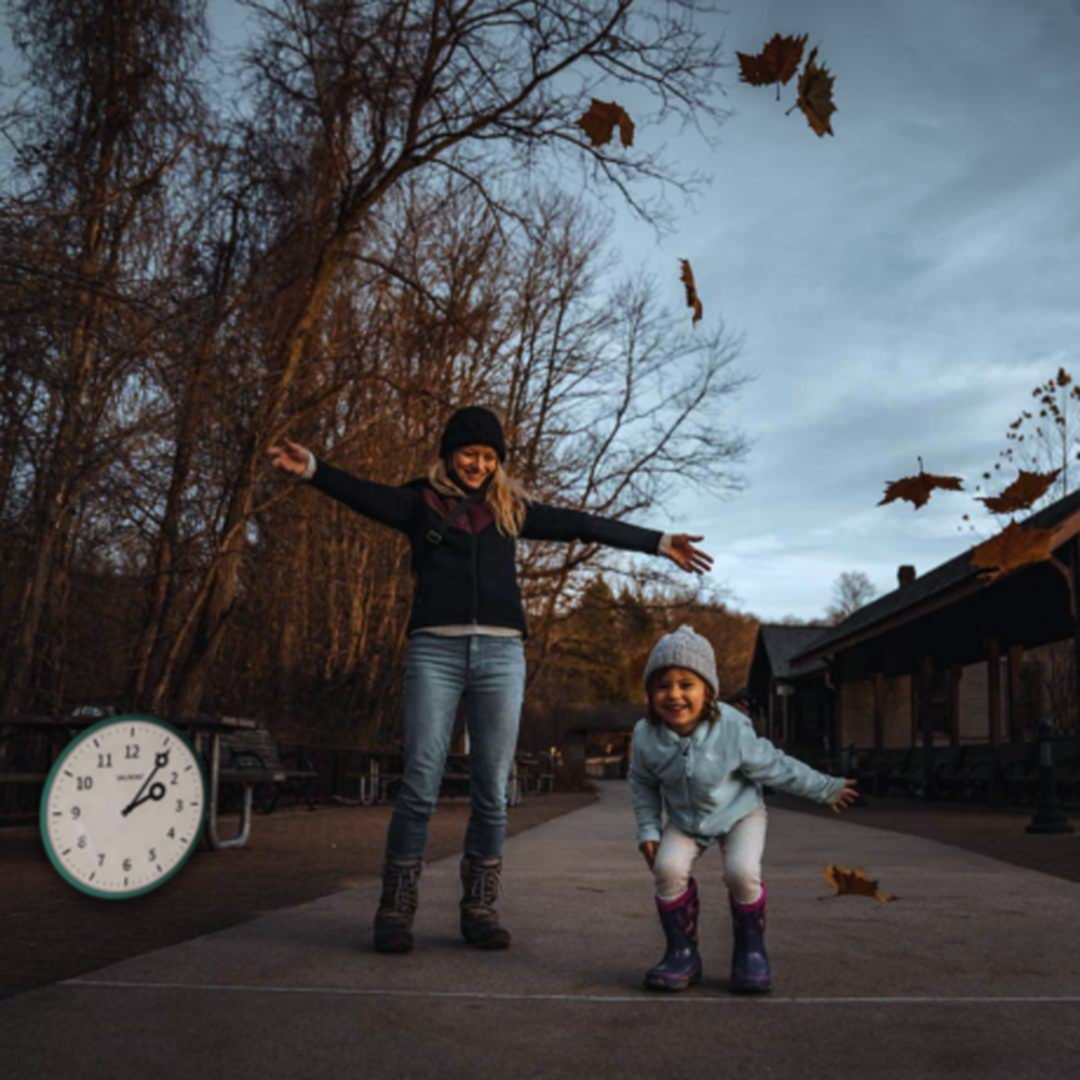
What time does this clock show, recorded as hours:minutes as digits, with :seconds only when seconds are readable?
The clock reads 2:06
